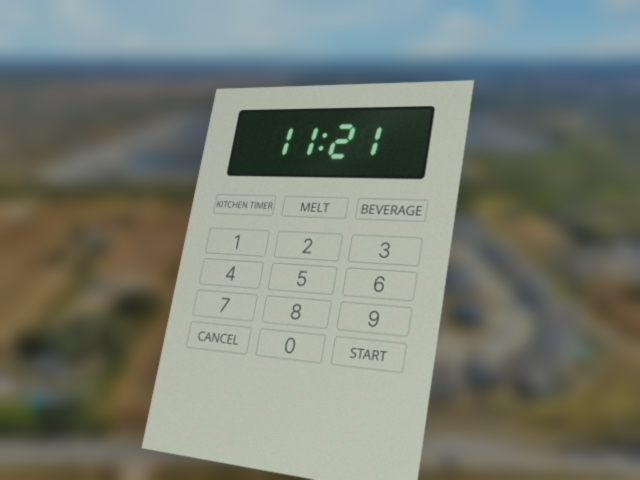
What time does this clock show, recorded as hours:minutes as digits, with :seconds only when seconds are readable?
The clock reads 11:21
